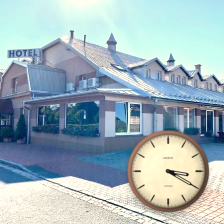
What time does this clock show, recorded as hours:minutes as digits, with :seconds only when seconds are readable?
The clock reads 3:20
